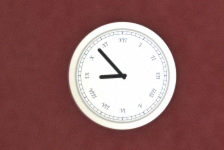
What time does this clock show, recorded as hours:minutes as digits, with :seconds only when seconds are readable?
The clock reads 8:53
